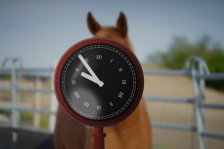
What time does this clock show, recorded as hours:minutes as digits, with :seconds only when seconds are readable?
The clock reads 9:54
